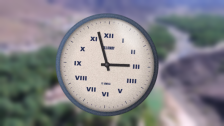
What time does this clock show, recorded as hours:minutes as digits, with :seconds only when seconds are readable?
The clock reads 2:57
